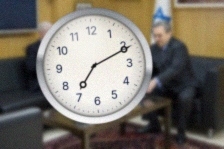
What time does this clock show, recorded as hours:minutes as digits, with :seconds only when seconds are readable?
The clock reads 7:11
